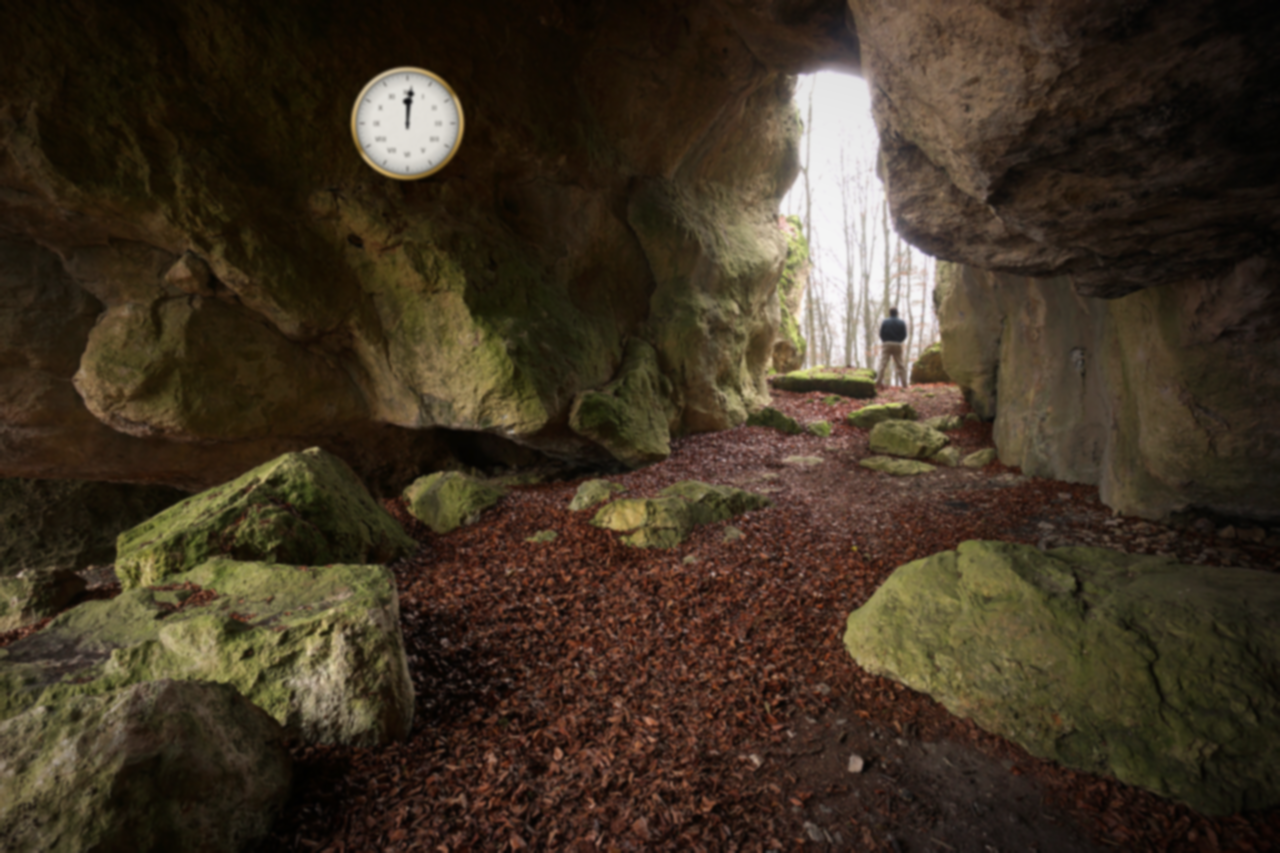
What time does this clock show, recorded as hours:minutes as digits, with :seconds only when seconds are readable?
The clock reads 12:01
